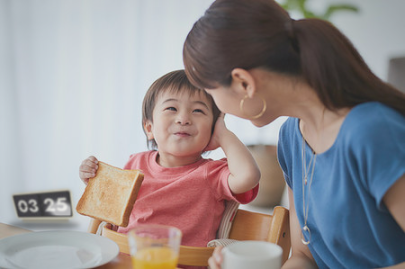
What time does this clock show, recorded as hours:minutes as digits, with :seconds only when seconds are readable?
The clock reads 3:25
